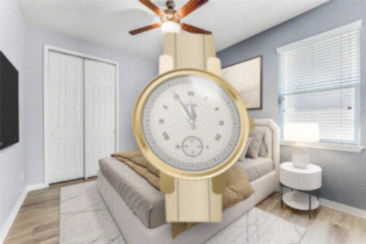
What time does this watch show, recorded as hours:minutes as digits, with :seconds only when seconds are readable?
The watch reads 11:55
